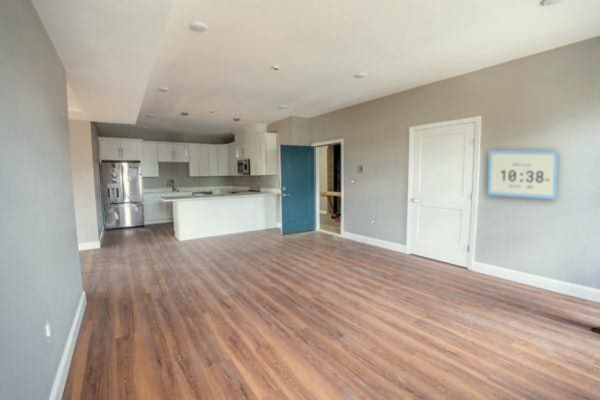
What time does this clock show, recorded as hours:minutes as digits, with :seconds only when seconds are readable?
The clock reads 10:38
